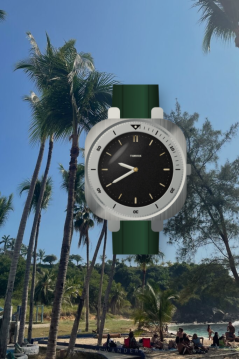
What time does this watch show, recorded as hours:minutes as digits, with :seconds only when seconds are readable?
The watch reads 9:40
